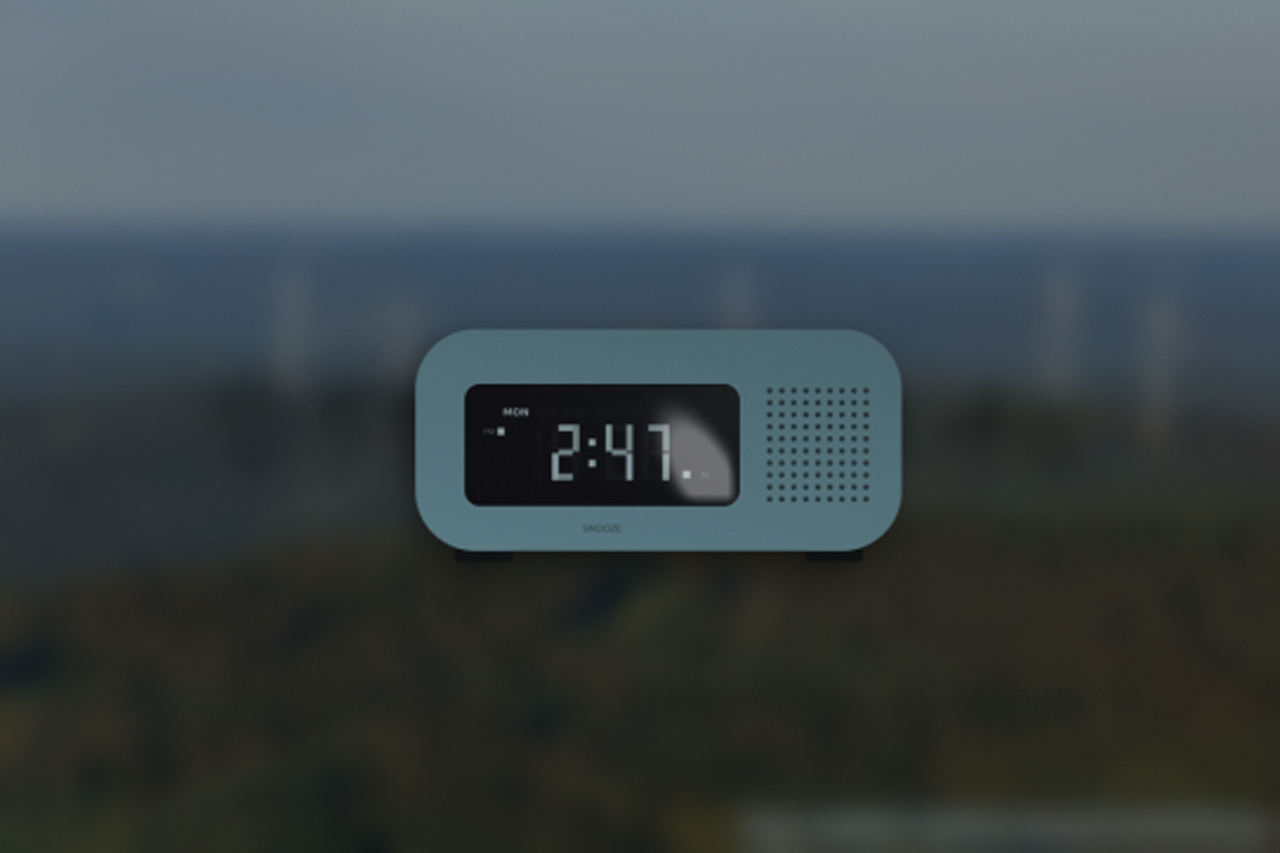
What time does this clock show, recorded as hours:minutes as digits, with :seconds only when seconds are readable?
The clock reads 2:47
